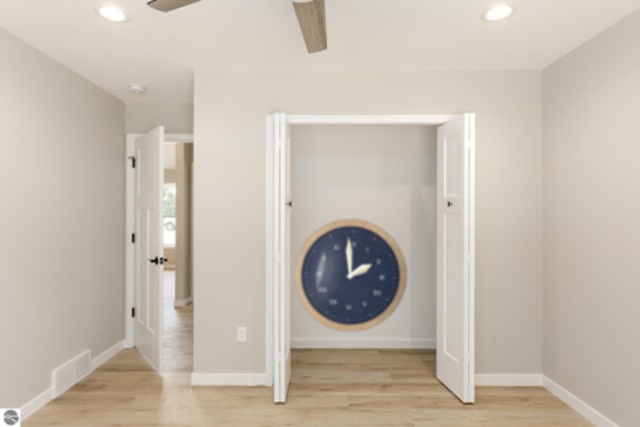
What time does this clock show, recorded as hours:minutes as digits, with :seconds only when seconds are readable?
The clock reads 1:59
